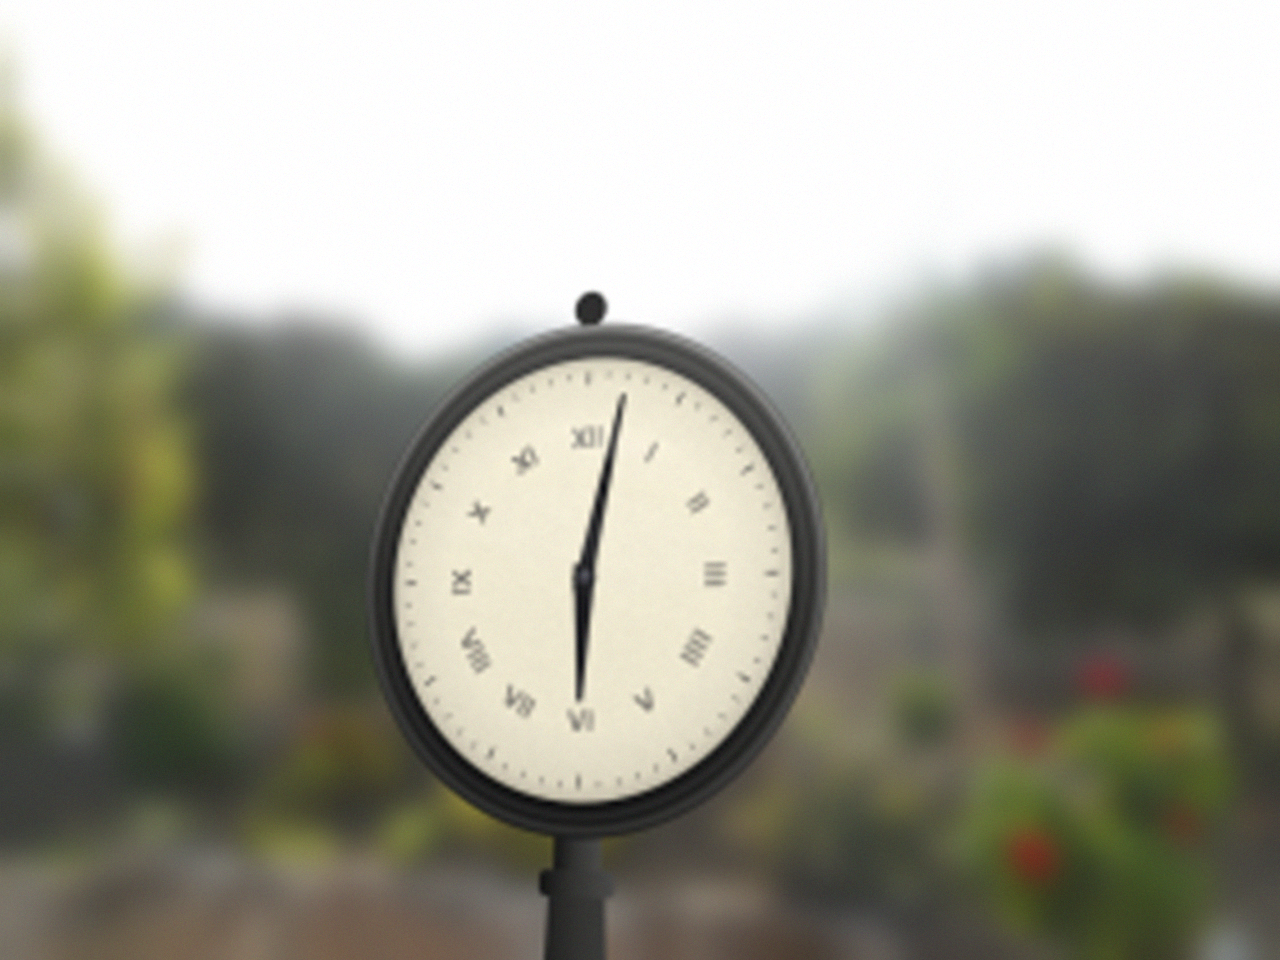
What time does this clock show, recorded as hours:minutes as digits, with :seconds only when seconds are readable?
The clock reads 6:02
